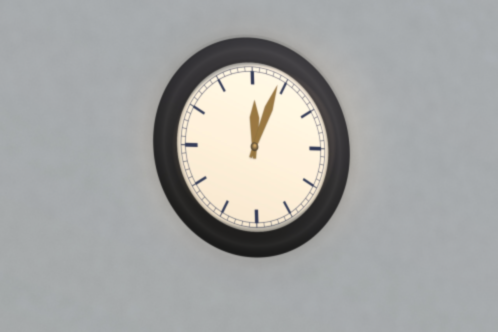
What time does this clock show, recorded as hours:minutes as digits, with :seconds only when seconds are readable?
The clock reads 12:04
